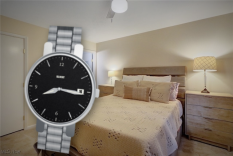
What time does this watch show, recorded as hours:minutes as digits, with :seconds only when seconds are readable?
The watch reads 8:16
